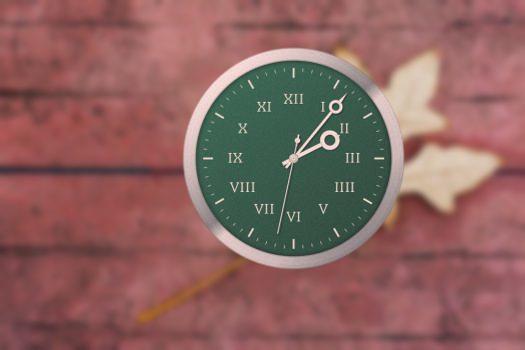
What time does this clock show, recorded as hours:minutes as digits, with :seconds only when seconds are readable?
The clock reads 2:06:32
